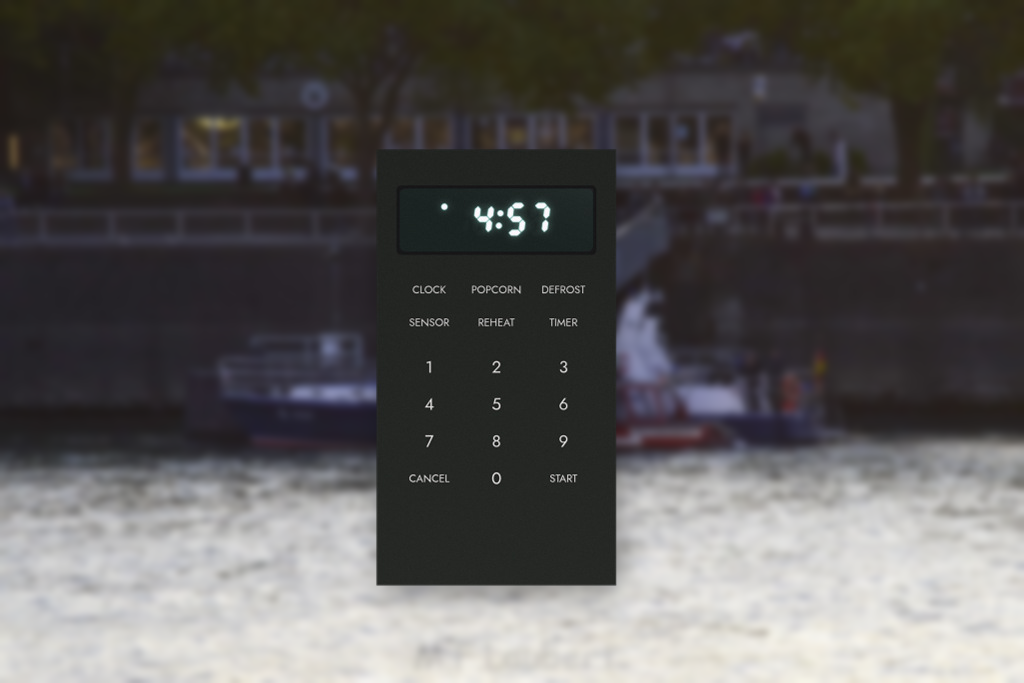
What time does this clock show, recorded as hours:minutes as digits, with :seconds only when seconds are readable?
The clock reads 4:57
